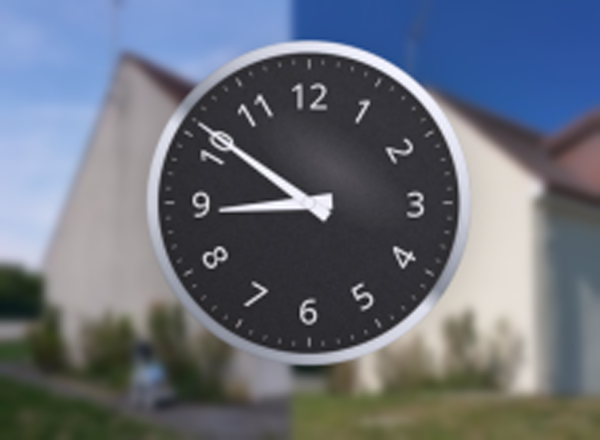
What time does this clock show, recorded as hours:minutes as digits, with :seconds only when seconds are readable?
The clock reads 8:51
